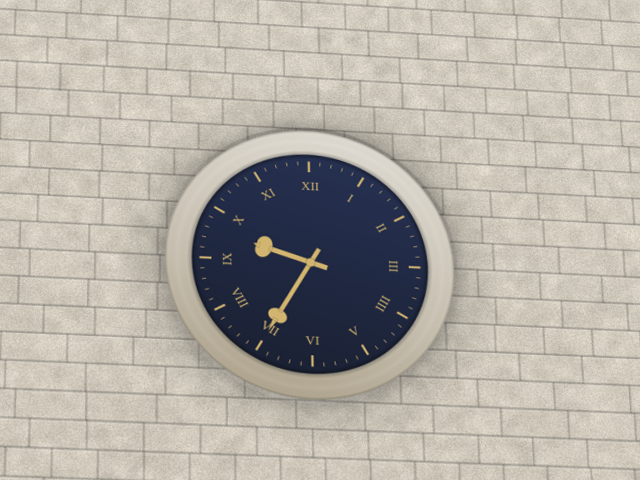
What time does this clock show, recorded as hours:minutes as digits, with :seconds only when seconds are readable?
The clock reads 9:35
